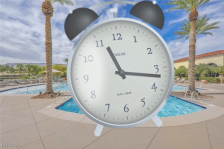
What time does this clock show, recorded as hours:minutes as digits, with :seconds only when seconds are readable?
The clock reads 11:17
